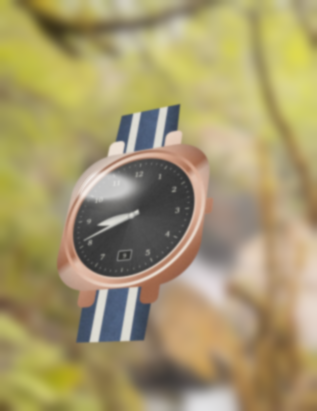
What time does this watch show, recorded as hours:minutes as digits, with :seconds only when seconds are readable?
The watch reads 8:41
